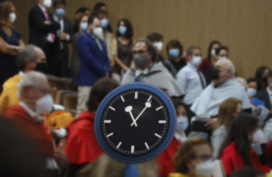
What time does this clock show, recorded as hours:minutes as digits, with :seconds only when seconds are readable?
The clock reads 11:06
